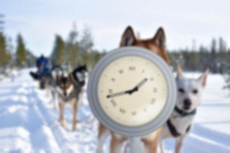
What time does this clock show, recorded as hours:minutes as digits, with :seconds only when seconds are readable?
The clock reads 1:43
